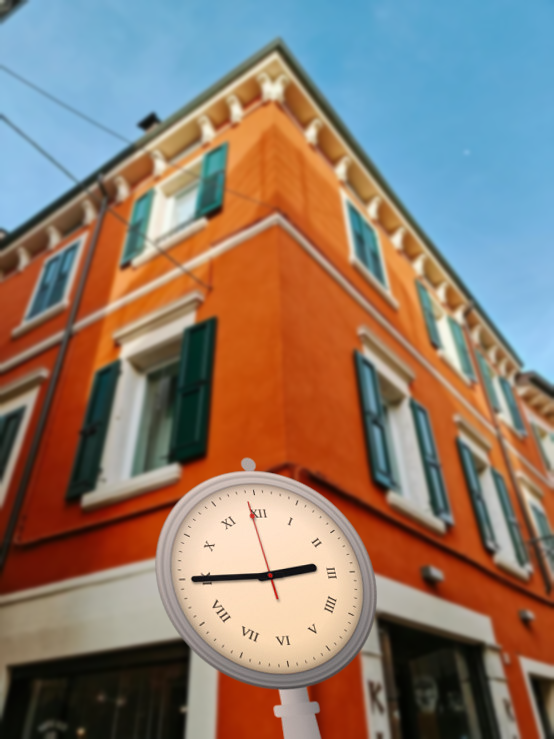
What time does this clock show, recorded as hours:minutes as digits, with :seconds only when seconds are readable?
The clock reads 2:44:59
